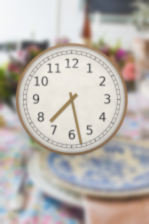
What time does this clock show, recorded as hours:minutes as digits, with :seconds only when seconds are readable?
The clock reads 7:28
